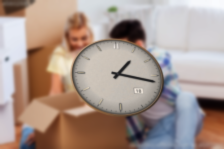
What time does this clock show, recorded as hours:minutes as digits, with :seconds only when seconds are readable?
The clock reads 1:17
